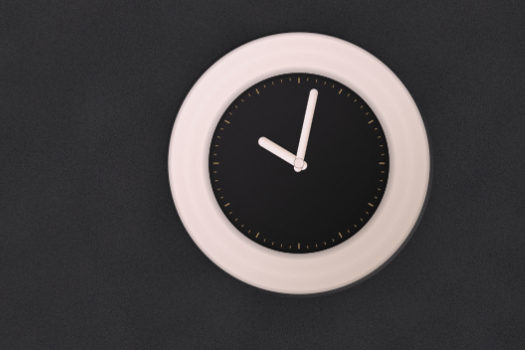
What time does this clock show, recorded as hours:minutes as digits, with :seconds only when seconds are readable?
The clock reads 10:02
